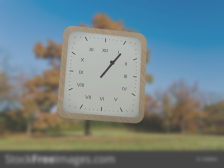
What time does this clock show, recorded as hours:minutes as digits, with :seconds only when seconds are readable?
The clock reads 1:06
